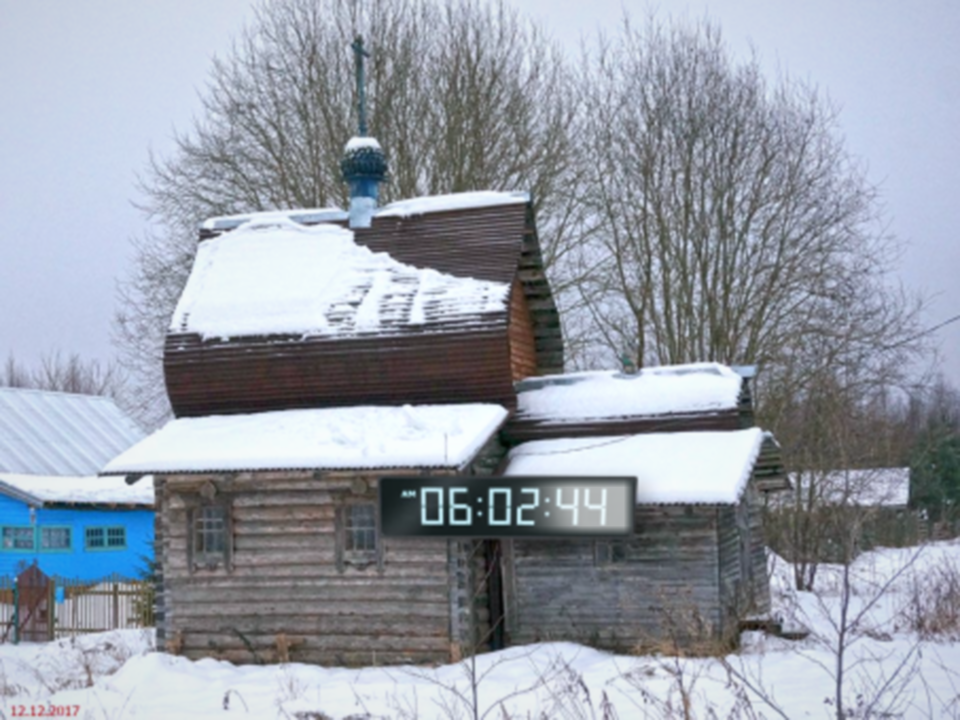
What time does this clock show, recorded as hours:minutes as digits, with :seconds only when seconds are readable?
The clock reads 6:02:44
